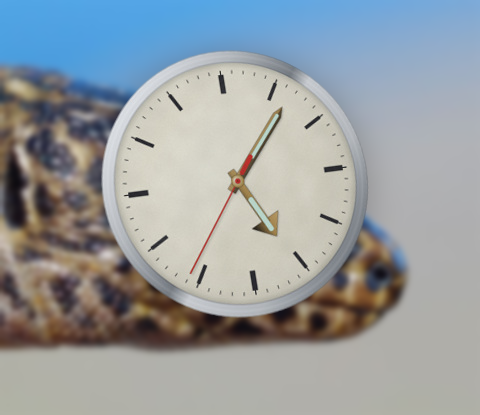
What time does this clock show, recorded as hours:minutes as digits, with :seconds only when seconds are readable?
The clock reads 5:06:36
